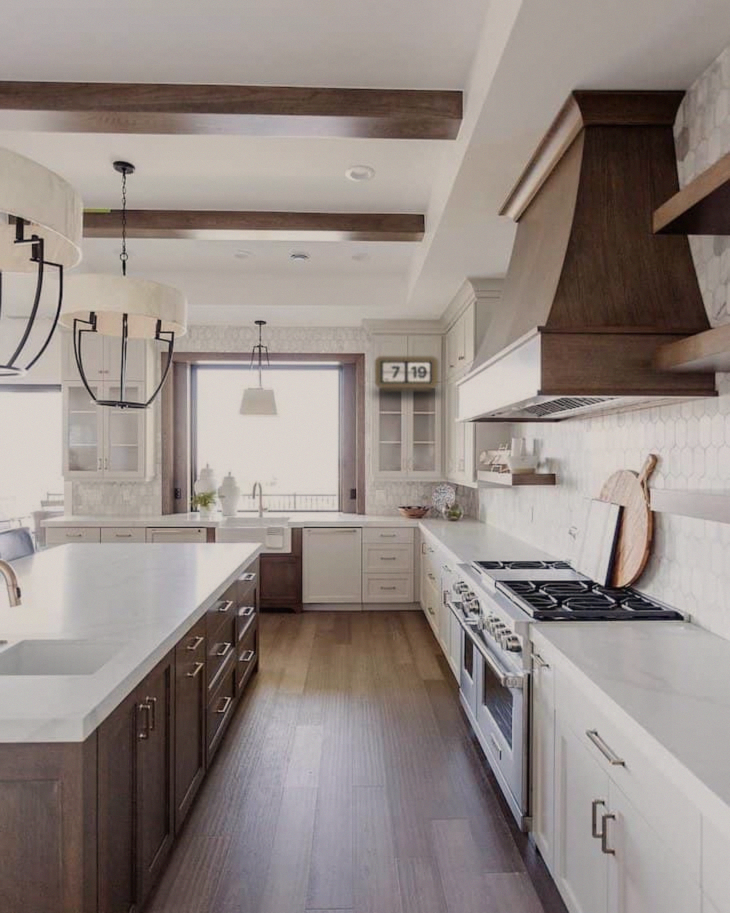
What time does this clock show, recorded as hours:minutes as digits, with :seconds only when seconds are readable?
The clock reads 7:19
